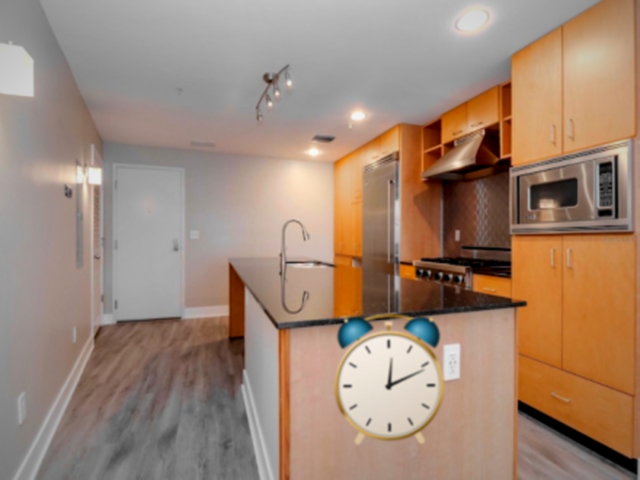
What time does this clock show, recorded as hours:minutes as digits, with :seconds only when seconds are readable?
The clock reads 12:11
